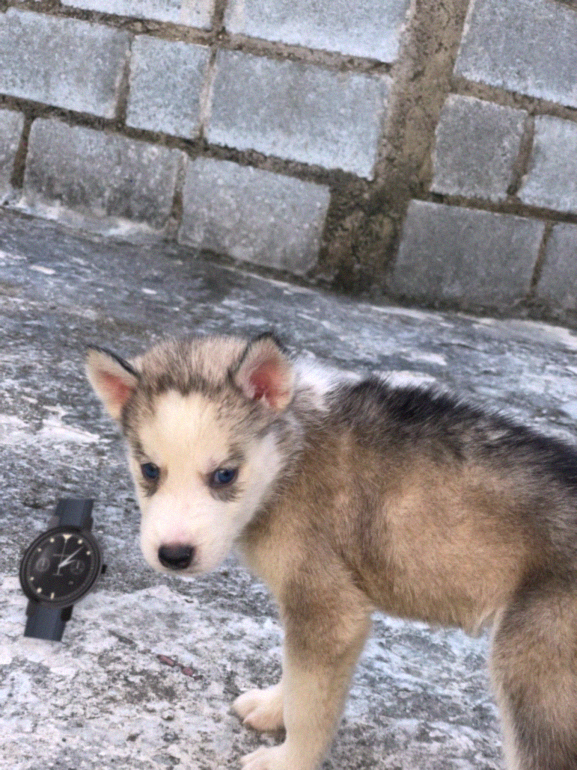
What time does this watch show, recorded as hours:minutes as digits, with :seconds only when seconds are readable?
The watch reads 2:07
